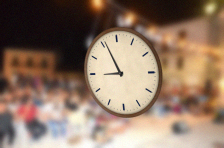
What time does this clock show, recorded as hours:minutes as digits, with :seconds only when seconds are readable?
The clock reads 8:56
